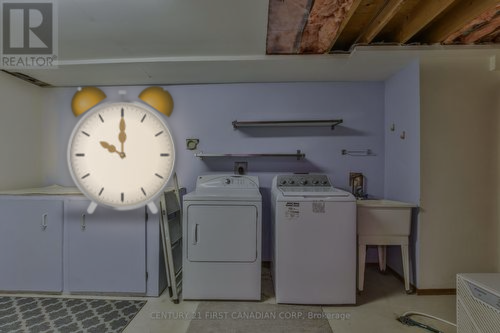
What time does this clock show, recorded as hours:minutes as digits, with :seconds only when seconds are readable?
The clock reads 10:00
